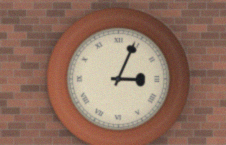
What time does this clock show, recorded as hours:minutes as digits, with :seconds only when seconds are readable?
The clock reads 3:04
